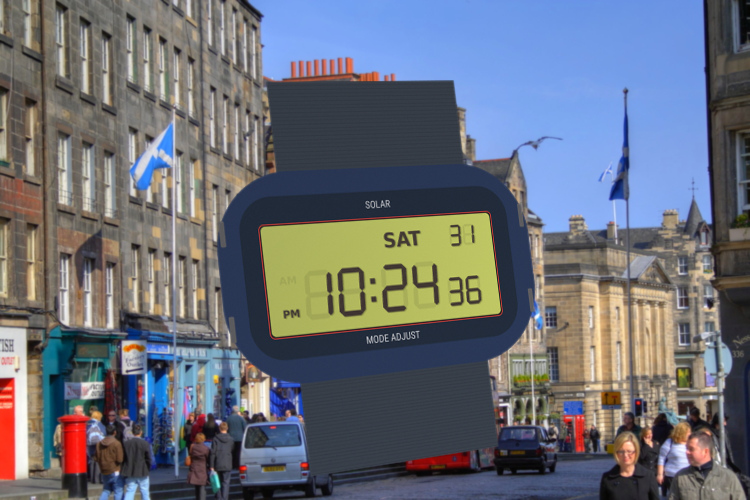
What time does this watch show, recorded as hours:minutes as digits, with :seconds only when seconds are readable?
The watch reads 10:24:36
